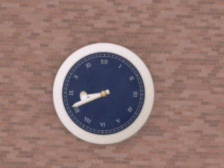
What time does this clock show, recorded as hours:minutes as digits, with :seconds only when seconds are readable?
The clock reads 8:41
